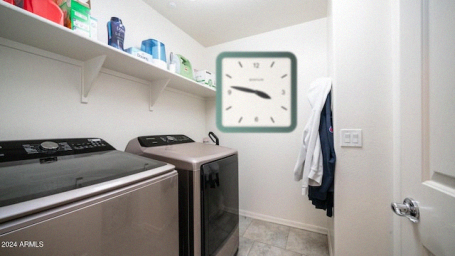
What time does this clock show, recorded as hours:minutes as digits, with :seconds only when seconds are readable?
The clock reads 3:47
